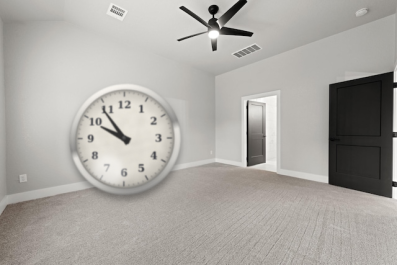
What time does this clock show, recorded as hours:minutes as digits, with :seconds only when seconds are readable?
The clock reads 9:54
